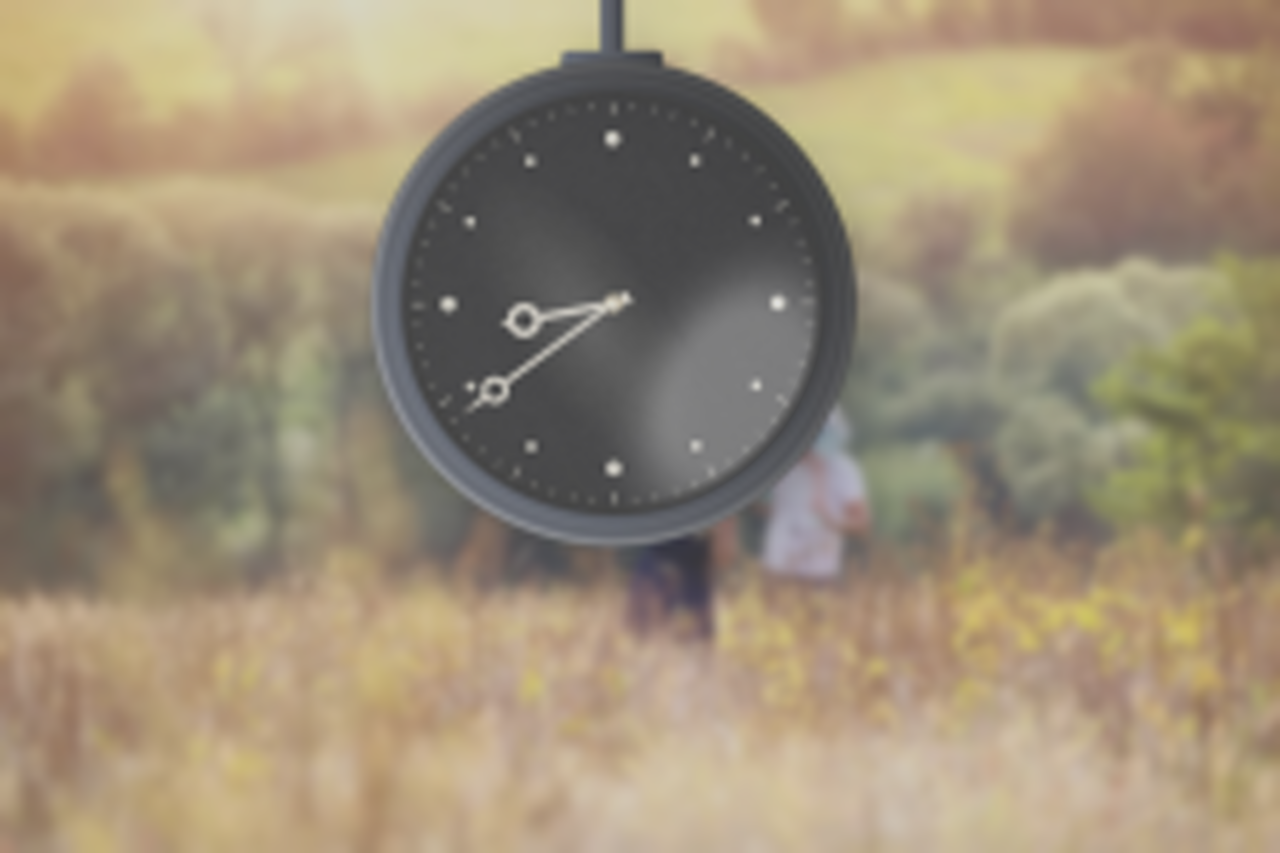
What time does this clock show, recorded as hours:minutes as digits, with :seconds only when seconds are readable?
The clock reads 8:39
